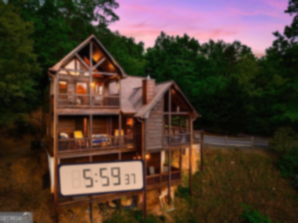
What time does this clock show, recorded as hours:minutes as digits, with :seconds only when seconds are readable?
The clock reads 5:59
